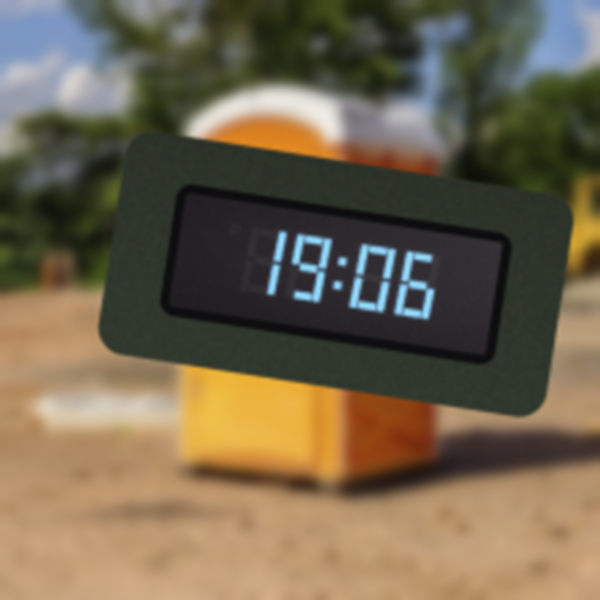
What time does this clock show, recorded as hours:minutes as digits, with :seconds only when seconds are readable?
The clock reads 19:06
